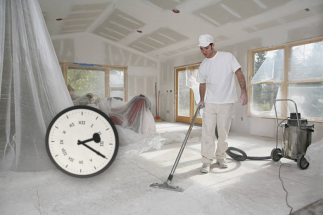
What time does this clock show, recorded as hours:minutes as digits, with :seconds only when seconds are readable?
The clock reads 2:20
